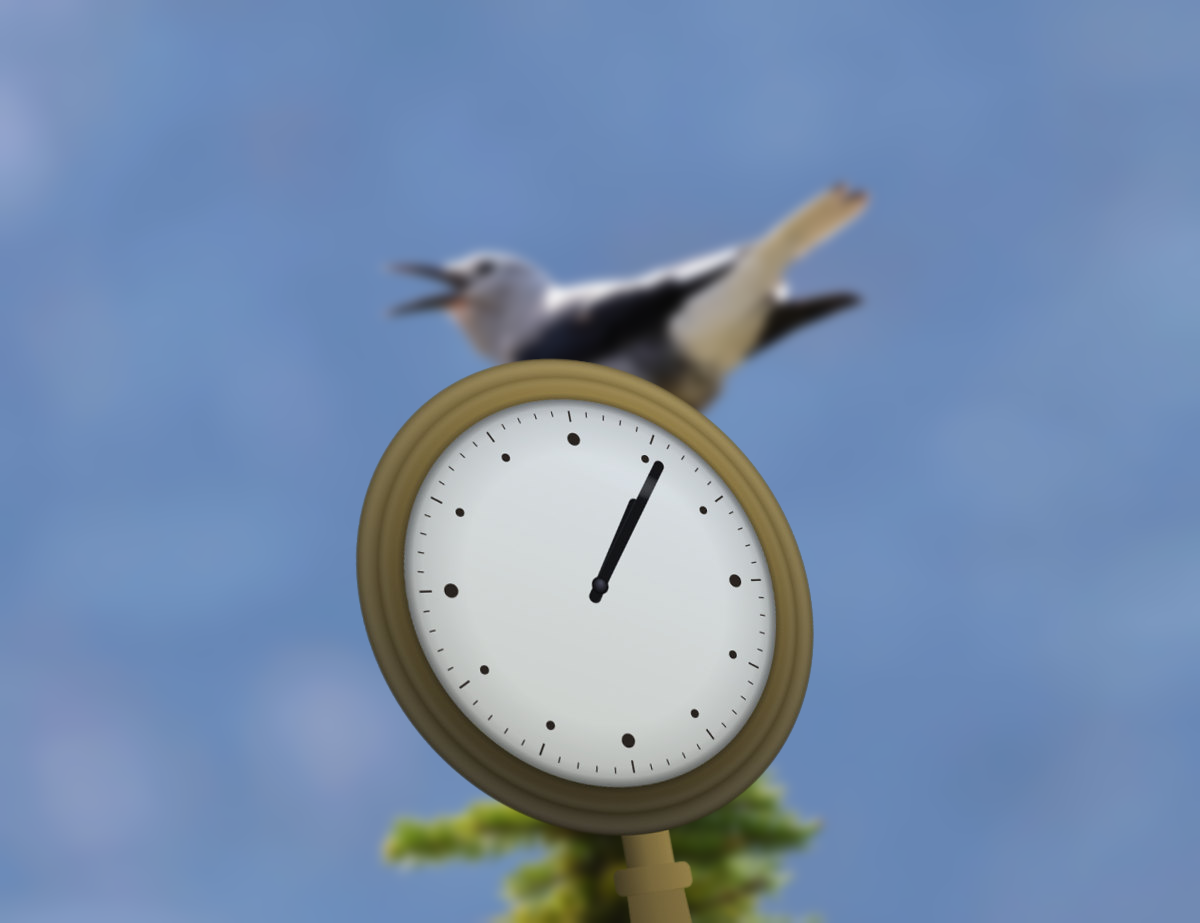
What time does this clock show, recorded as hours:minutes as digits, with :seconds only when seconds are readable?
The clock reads 1:06
